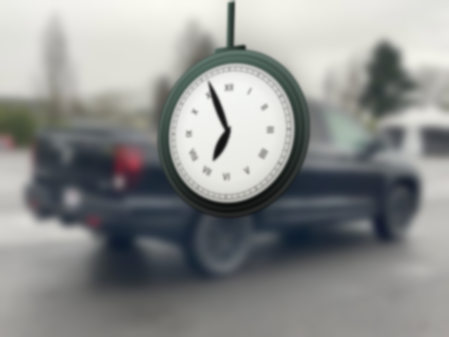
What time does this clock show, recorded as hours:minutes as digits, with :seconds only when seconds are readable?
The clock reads 6:56
